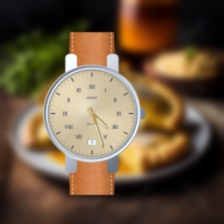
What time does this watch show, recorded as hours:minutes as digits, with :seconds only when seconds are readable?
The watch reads 4:27
